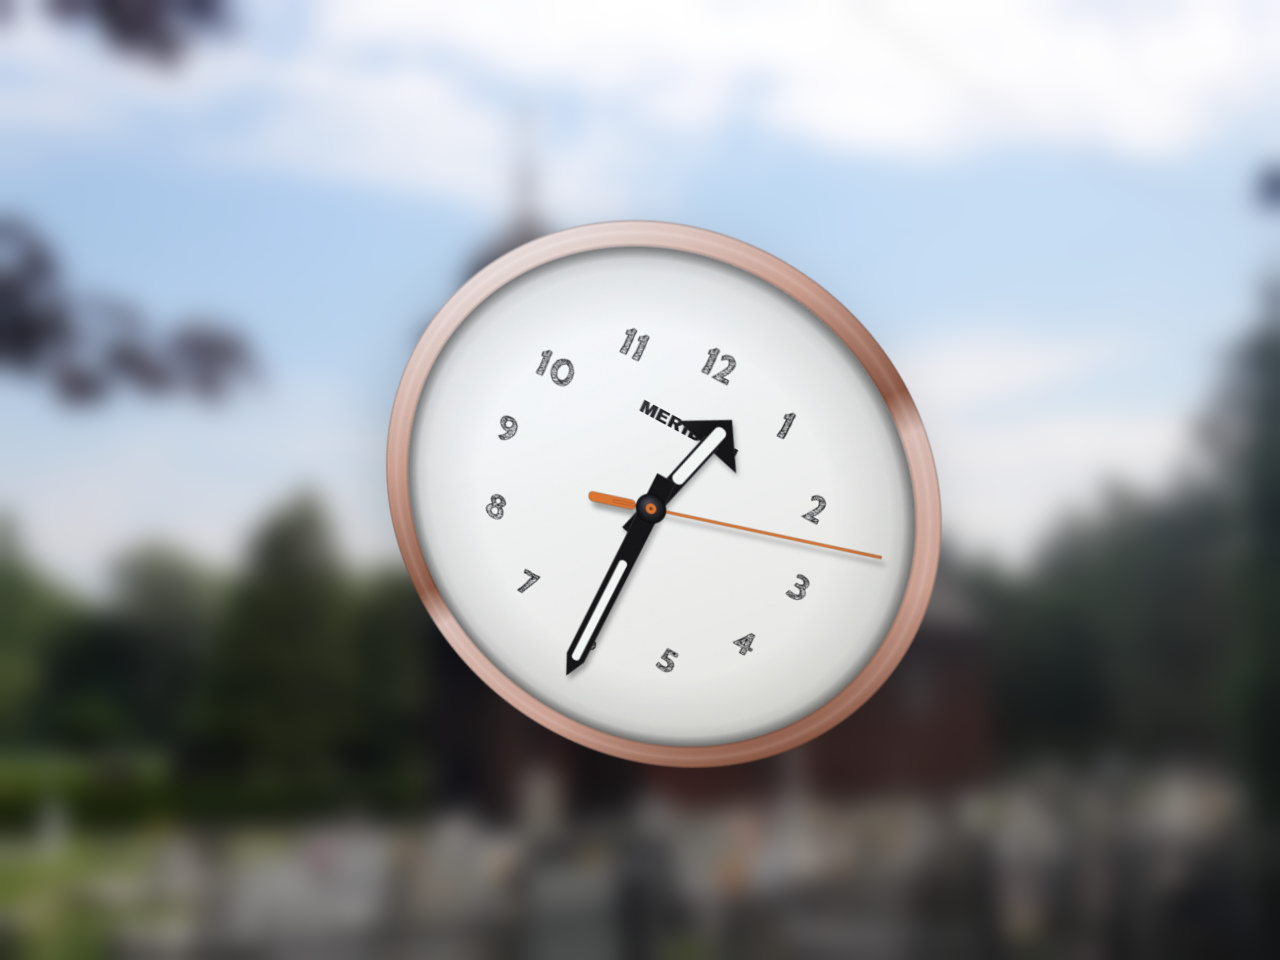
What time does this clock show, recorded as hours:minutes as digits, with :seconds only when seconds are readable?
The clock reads 12:30:12
